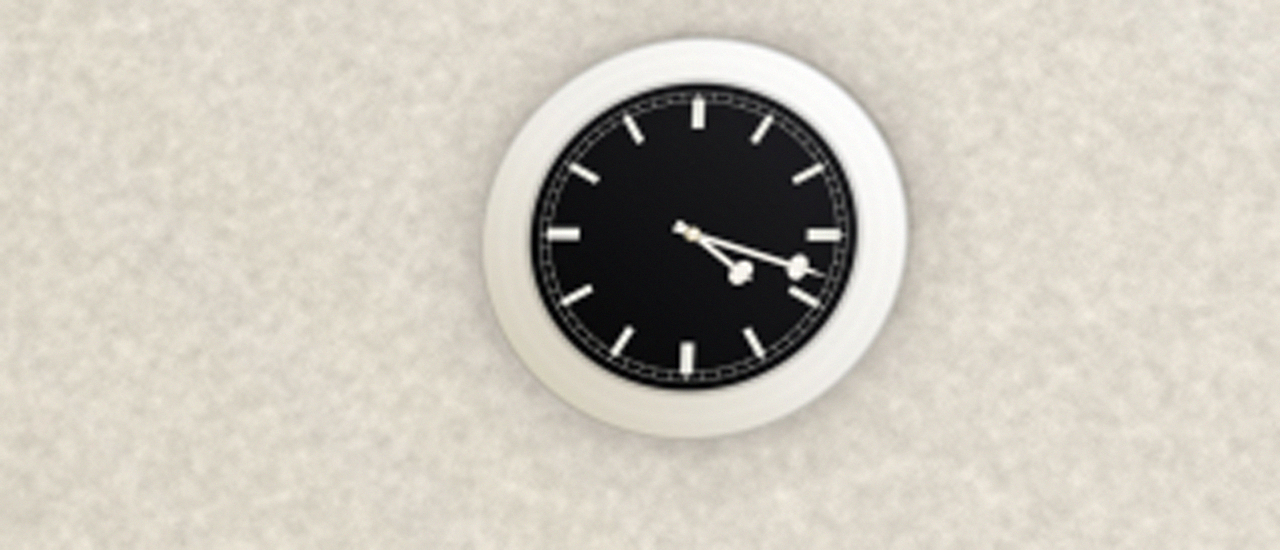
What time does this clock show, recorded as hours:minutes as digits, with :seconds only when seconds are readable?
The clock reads 4:18
